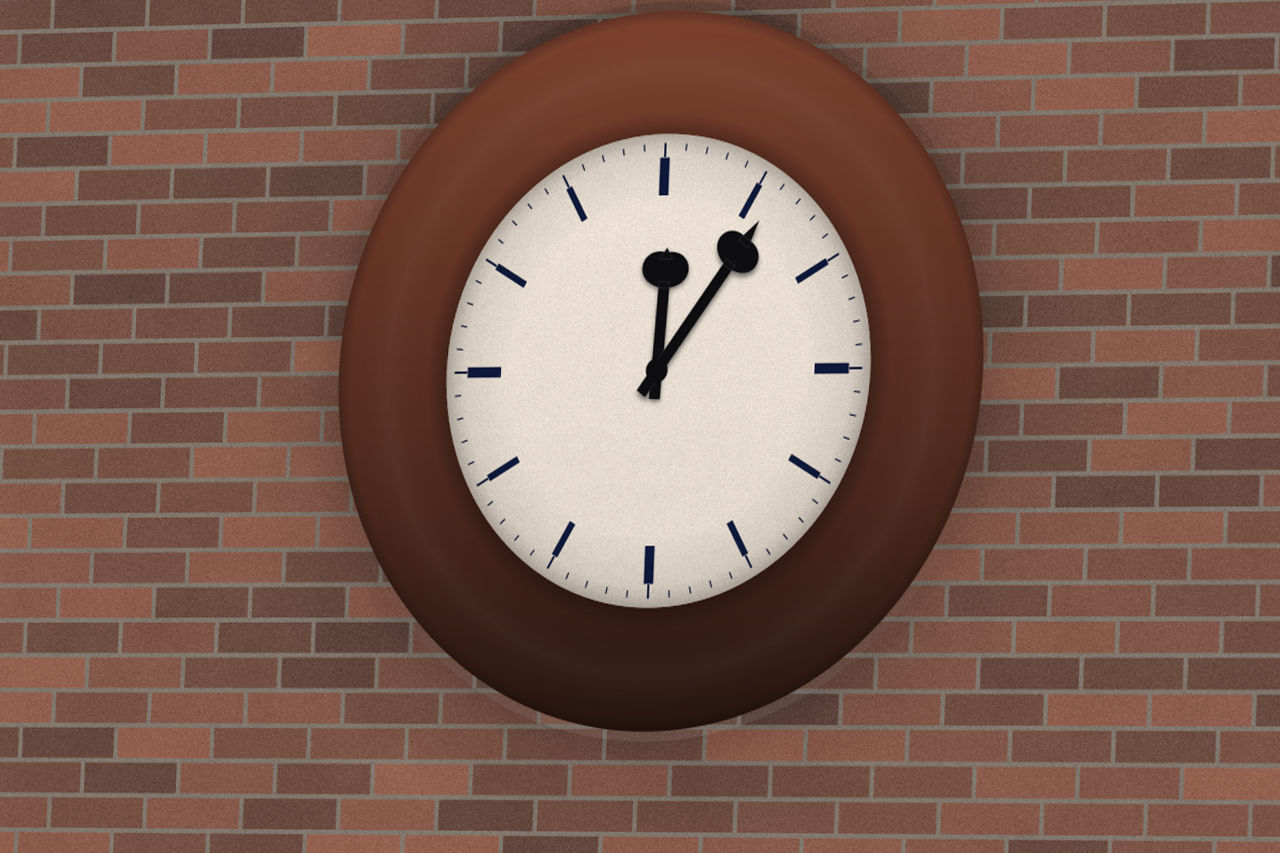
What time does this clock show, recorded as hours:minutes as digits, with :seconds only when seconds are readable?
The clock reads 12:06
